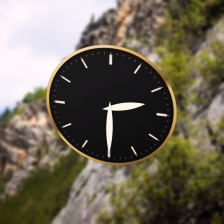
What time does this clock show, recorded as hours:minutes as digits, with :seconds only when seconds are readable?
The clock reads 2:30
